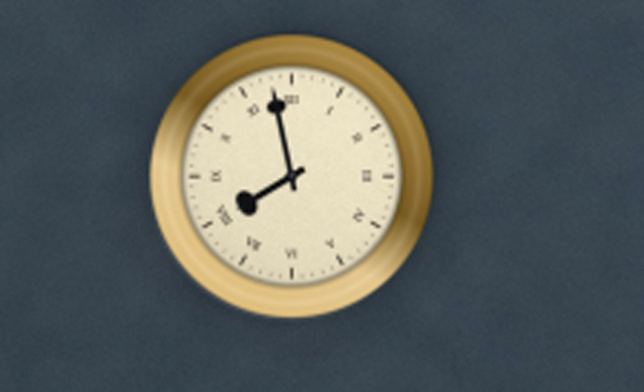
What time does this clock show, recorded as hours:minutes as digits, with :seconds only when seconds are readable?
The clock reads 7:58
